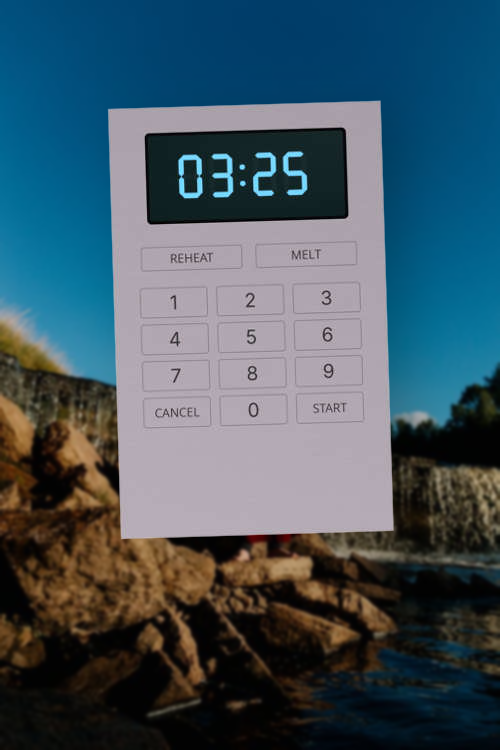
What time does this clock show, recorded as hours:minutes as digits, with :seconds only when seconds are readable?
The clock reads 3:25
